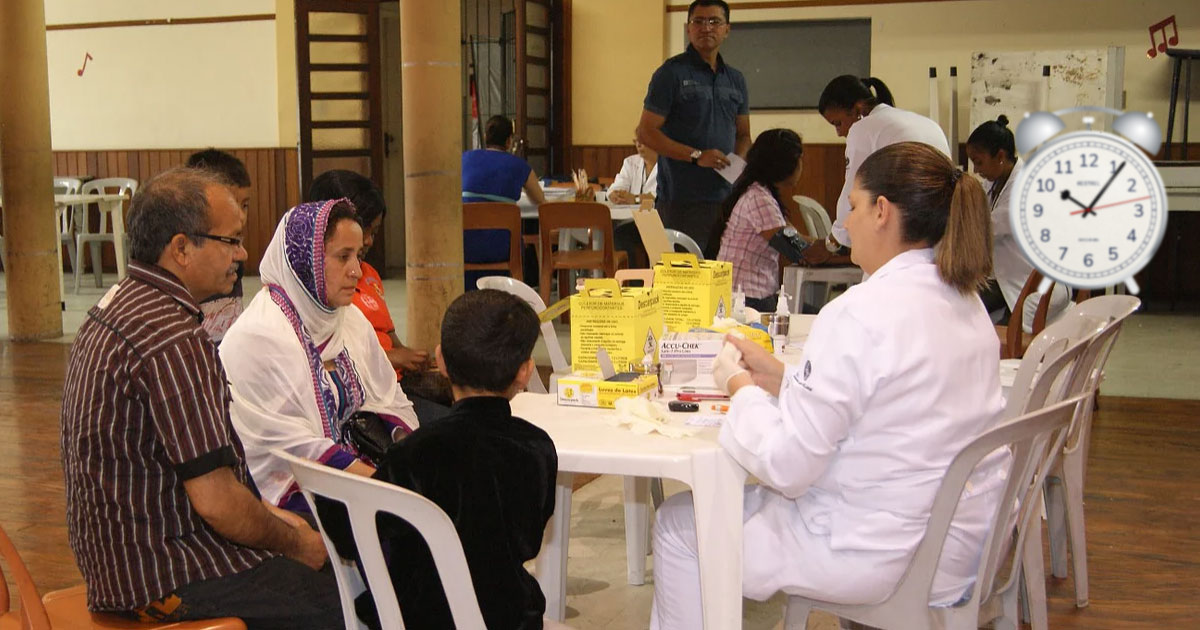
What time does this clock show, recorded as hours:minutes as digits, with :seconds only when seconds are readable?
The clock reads 10:06:13
